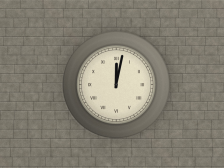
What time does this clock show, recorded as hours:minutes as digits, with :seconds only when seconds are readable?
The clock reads 12:02
